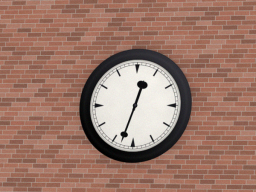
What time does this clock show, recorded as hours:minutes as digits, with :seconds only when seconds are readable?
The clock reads 12:33
